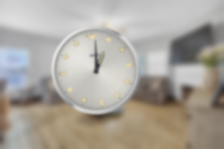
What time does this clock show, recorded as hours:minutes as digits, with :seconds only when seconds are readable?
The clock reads 1:01
